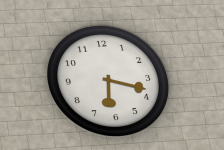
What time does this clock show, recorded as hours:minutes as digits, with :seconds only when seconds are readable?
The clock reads 6:18
